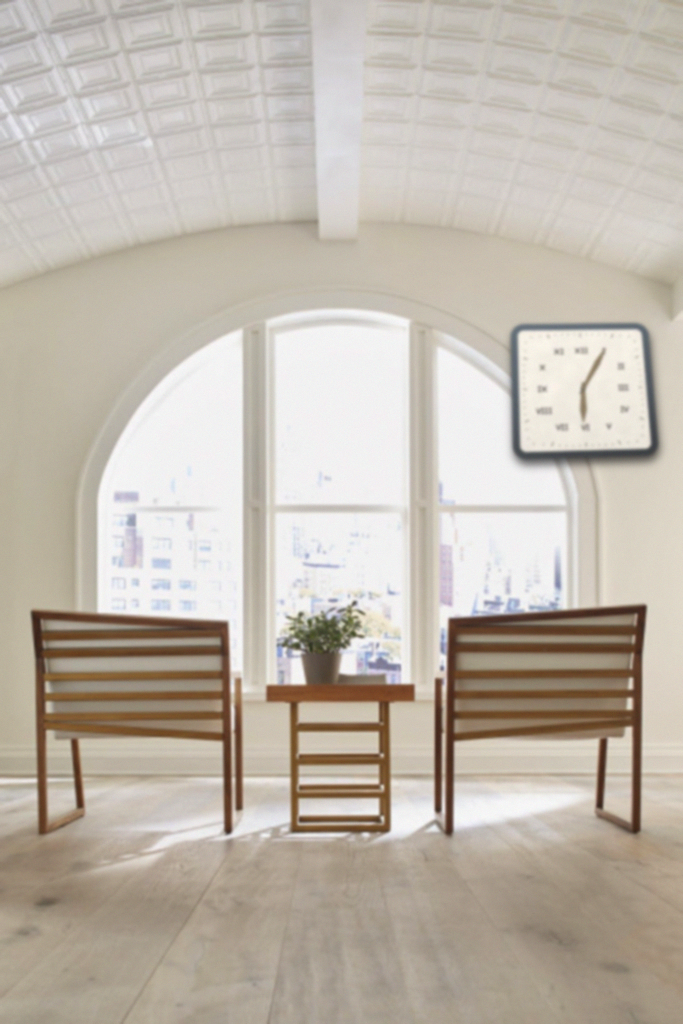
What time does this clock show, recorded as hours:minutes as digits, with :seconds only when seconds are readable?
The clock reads 6:05
